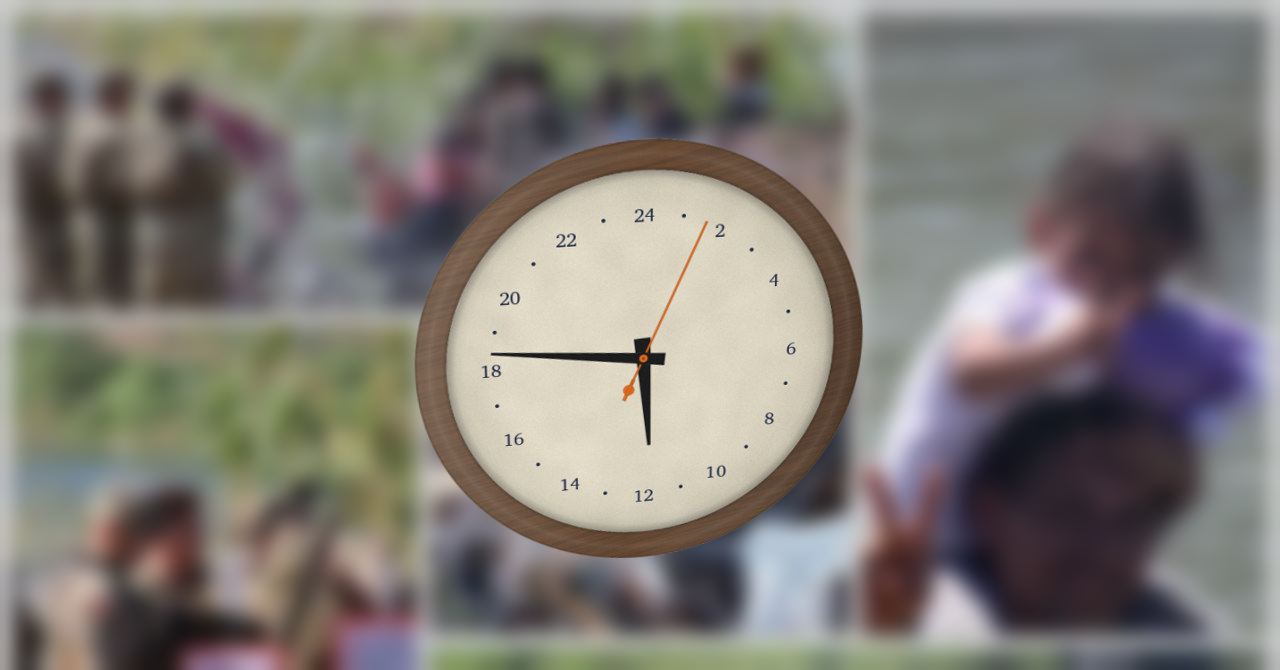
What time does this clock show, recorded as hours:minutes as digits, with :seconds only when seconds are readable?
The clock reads 11:46:04
